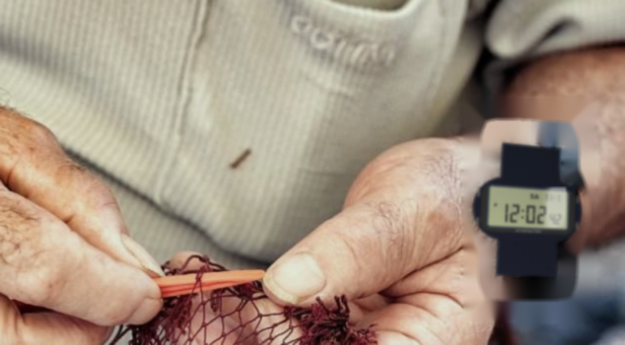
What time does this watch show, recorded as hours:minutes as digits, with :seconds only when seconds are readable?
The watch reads 12:02
